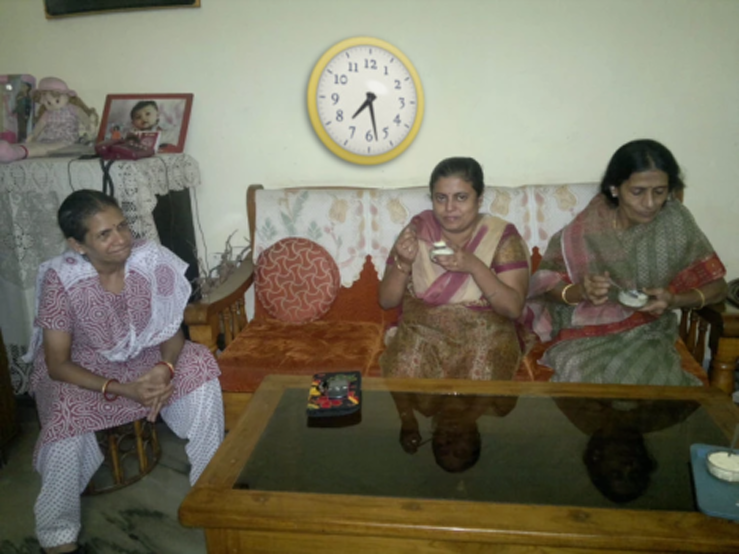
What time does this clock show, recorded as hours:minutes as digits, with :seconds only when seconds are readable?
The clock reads 7:28
